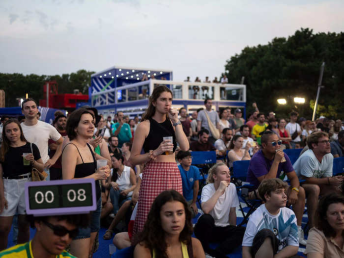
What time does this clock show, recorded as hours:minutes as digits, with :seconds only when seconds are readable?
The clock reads 0:08
